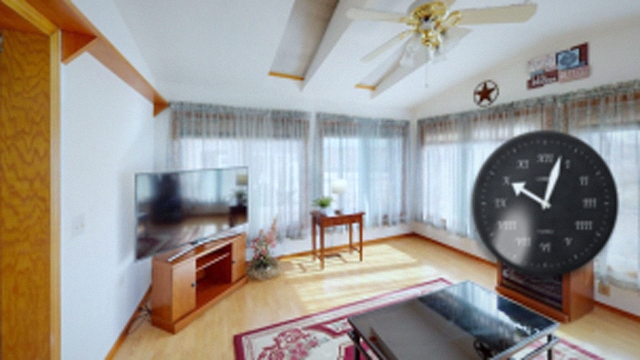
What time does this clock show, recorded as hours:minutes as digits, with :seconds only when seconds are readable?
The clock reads 10:03
